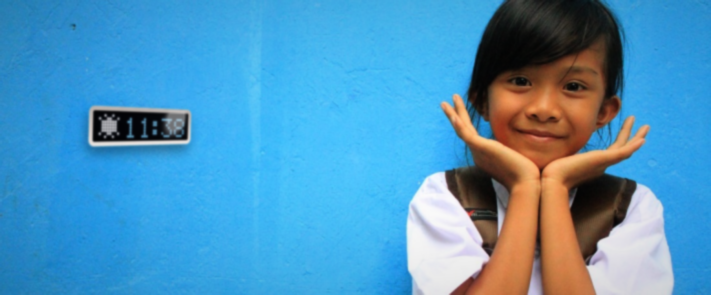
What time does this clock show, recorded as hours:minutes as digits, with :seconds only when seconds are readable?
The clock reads 11:38
